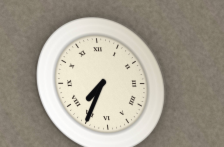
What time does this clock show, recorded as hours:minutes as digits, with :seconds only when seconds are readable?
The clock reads 7:35
